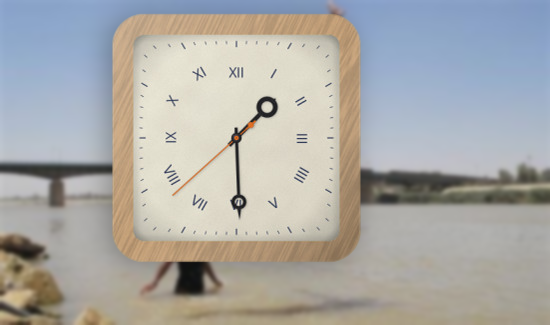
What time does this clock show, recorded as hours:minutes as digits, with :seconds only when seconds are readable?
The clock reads 1:29:38
